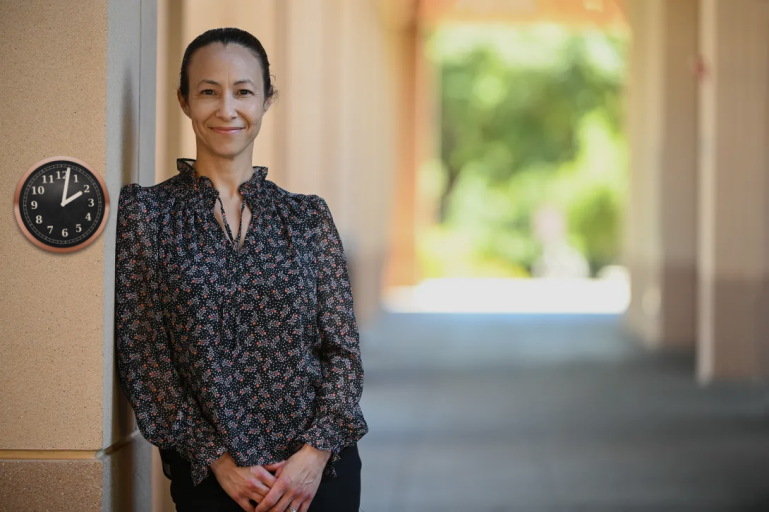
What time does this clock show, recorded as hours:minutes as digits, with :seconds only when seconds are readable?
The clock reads 2:02
